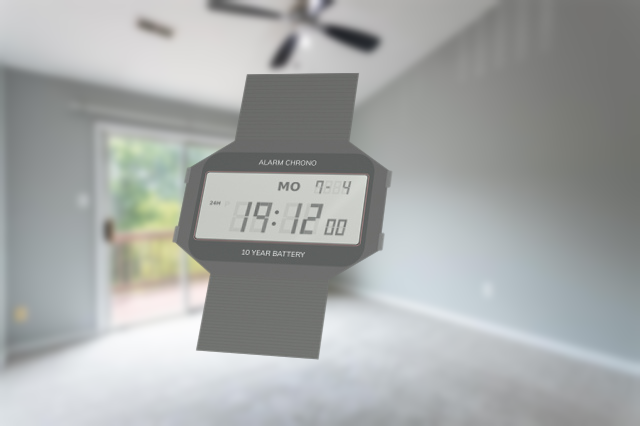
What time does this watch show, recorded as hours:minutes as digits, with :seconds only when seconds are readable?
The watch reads 19:12:00
